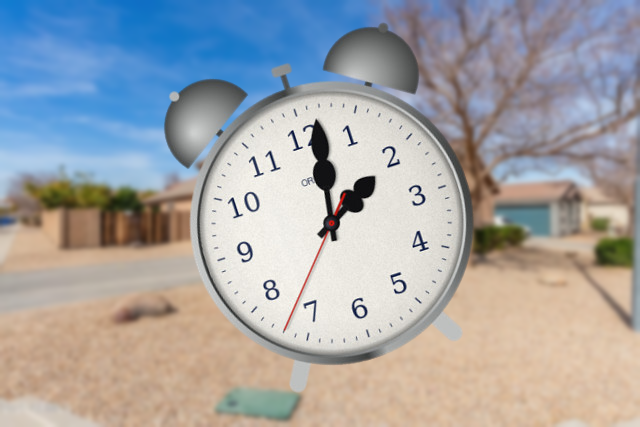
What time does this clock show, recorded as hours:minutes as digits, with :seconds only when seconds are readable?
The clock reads 2:01:37
